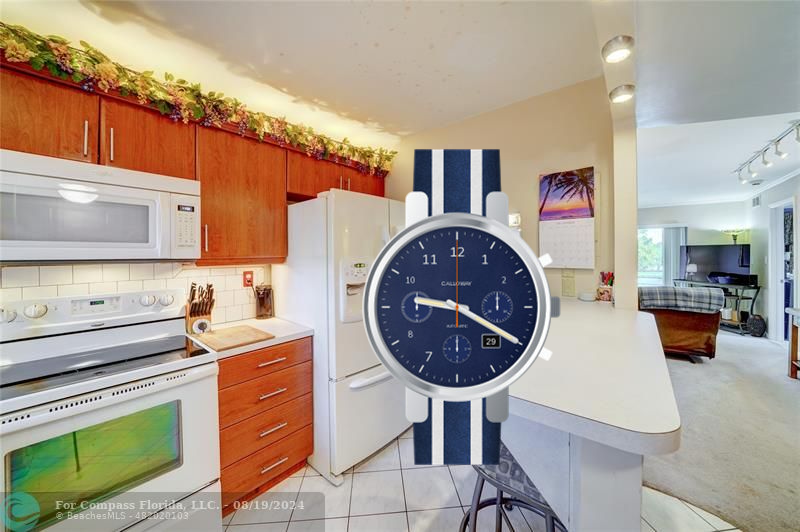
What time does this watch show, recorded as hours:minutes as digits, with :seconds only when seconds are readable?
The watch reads 9:20
